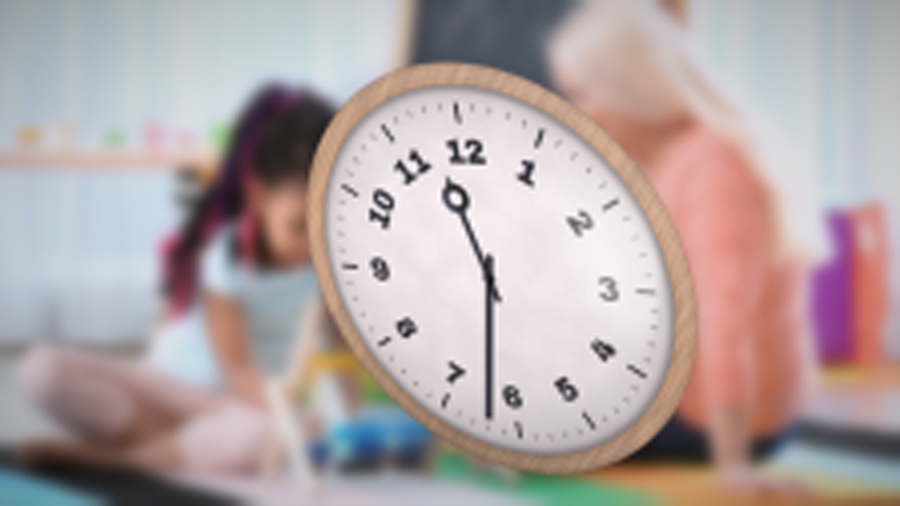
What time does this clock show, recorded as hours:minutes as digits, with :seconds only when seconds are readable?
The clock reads 11:32
